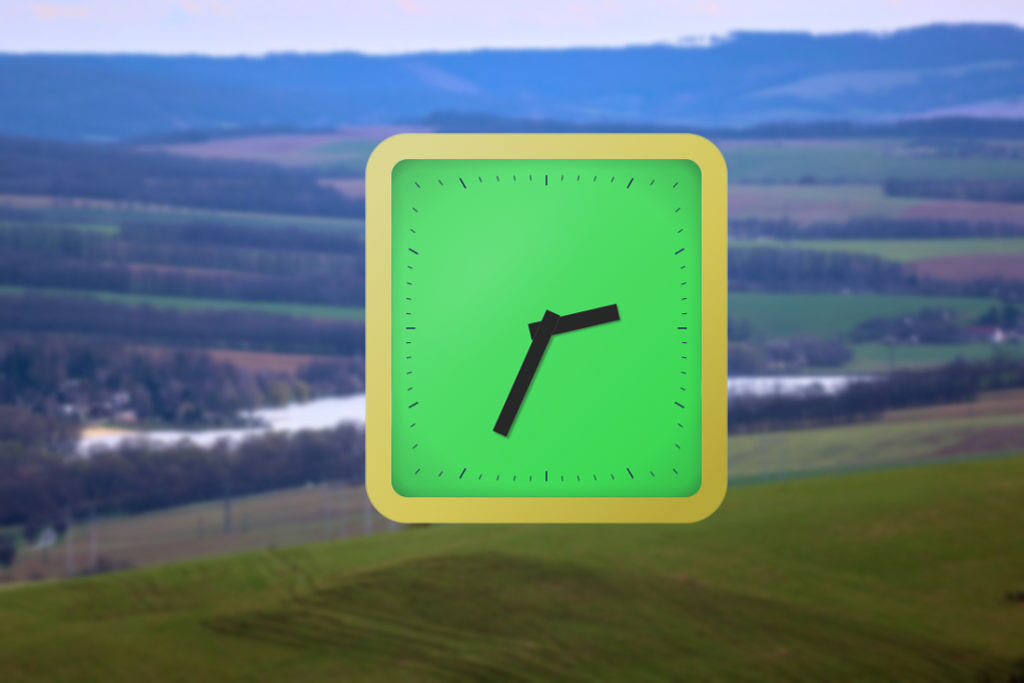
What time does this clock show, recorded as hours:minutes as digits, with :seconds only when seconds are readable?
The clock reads 2:34
